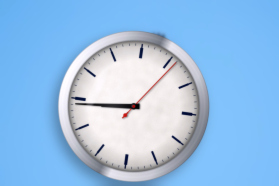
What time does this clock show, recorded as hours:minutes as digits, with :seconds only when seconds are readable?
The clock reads 8:44:06
